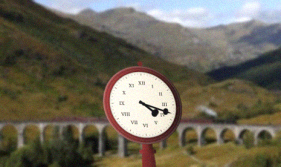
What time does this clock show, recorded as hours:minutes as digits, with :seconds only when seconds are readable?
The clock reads 4:18
